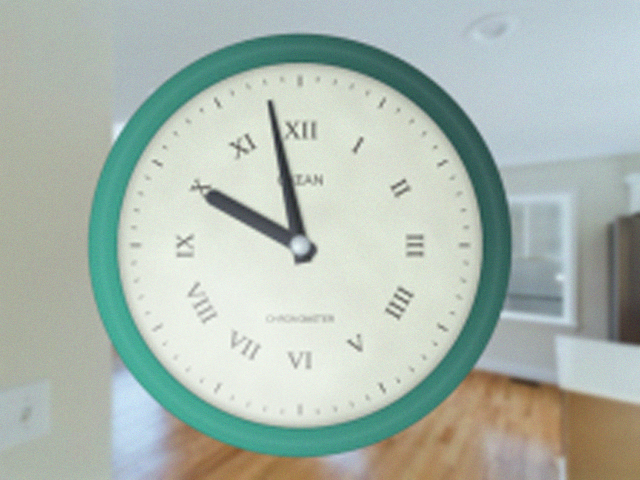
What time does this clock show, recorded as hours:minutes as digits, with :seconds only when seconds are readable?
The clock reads 9:58
